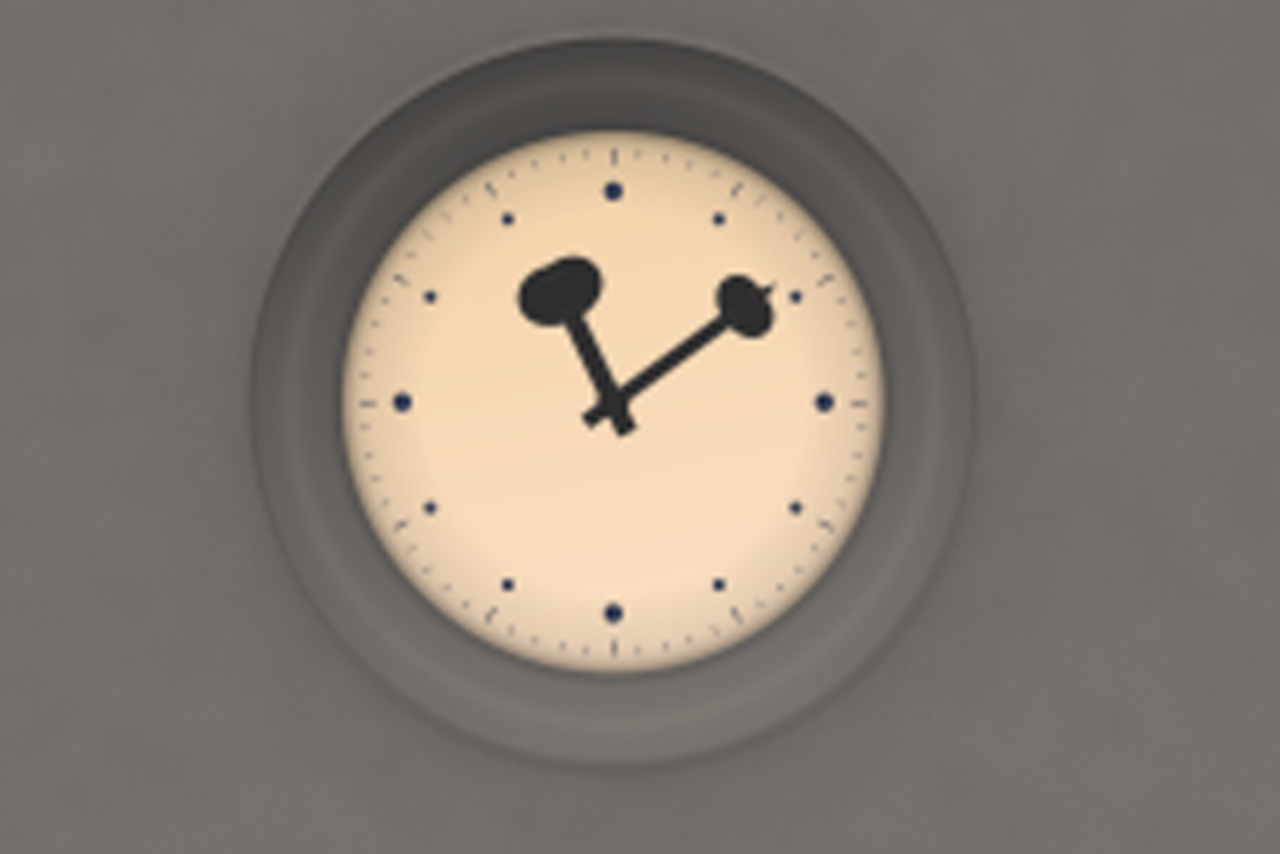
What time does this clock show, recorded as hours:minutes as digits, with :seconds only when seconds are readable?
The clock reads 11:09
